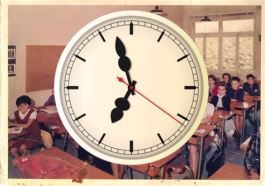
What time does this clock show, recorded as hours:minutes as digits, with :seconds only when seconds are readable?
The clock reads 6:57:21
